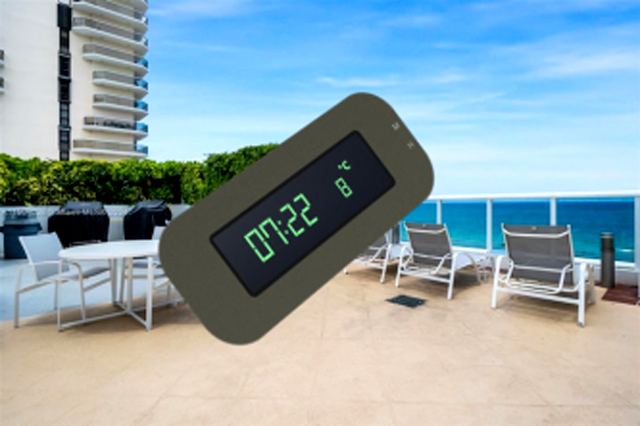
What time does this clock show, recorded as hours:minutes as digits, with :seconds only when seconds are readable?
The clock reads 7:22
